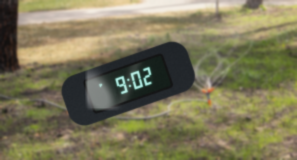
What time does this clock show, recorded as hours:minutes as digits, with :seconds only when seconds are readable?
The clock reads 9:02
